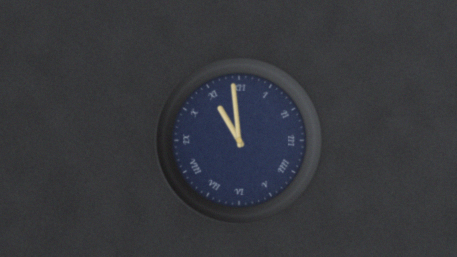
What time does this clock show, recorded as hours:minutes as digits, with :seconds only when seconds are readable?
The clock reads 10:59
